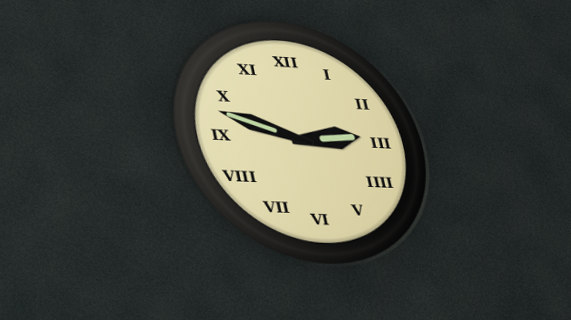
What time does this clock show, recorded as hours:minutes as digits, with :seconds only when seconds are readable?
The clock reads 2:48
